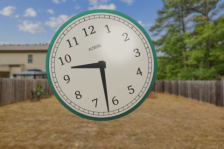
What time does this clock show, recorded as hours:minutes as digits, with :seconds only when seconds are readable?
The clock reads 9:32
